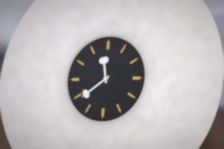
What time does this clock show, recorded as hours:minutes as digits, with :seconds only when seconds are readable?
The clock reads 11:39
